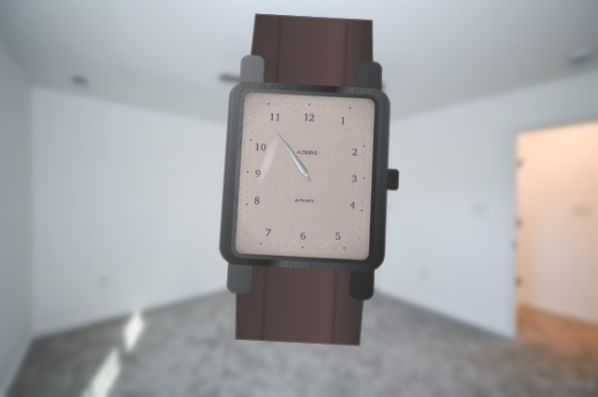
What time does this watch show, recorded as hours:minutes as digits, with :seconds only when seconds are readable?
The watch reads 10:54
